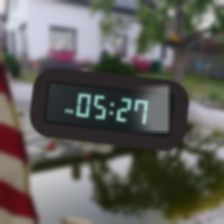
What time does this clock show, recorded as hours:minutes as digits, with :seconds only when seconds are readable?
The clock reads 5:27
